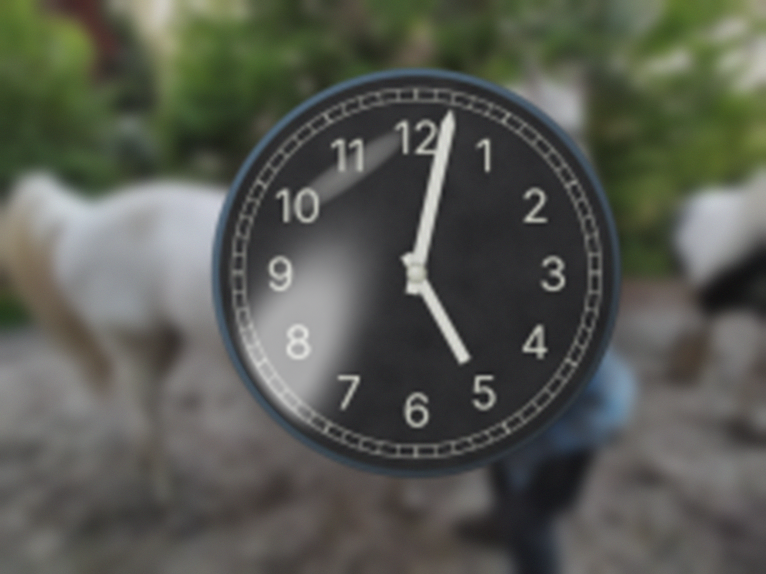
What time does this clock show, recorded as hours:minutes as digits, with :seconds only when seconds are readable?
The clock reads 5:02
